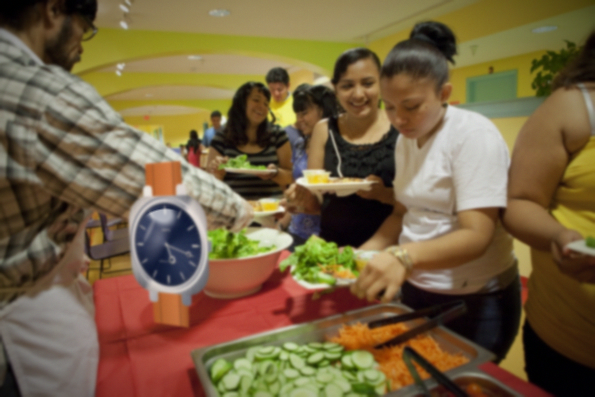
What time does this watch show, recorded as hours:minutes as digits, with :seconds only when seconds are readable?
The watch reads 5:18
